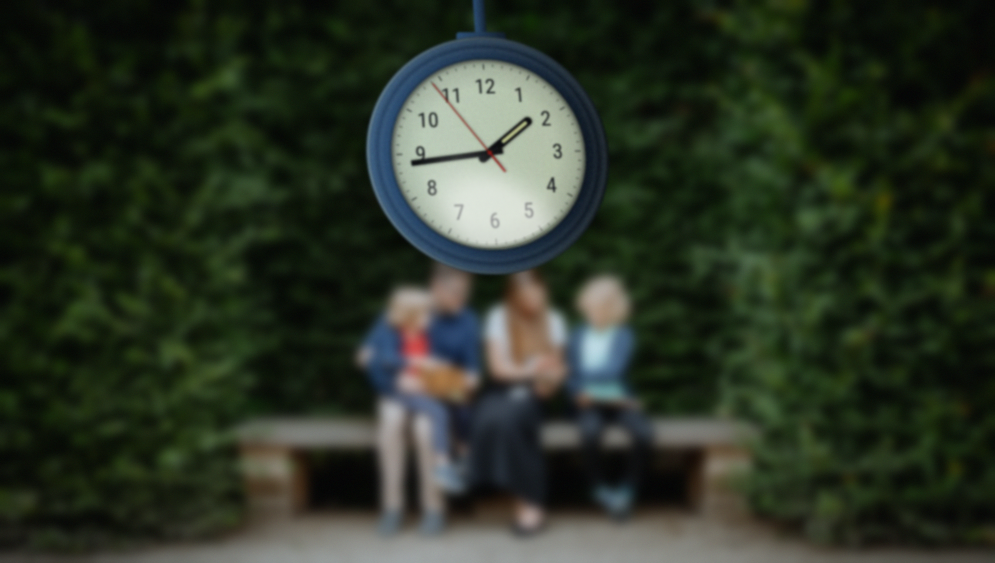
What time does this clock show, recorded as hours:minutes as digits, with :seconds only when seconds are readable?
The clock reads 1:43:54
